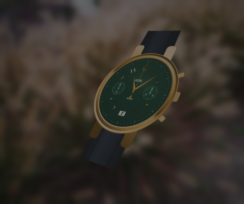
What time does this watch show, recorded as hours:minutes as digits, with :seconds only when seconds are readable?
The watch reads 11:07
